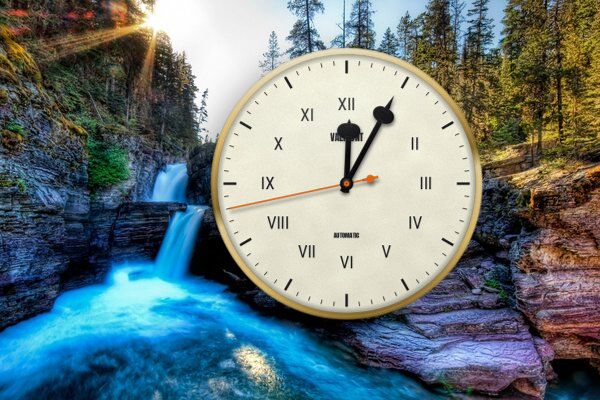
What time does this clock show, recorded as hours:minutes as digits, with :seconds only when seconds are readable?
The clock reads 12:04:43
